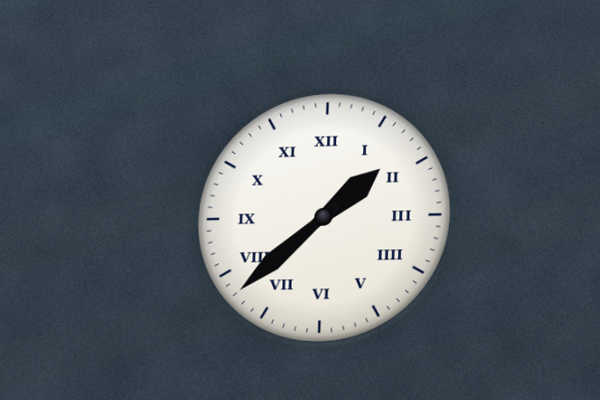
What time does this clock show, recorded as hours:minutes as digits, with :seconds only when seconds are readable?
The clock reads 1:38
